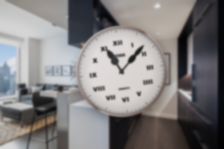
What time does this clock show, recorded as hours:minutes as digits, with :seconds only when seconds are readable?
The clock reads 11:08
